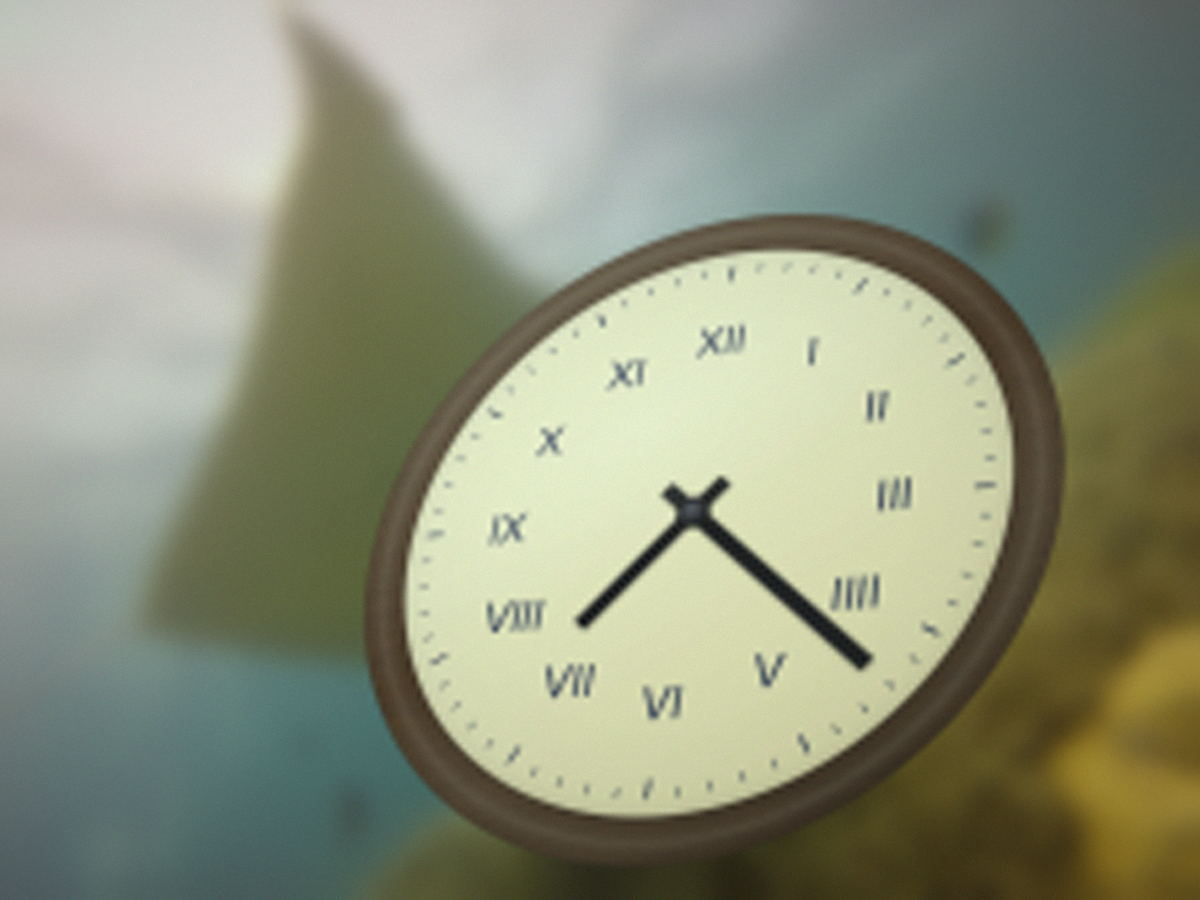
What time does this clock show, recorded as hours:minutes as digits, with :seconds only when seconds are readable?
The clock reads 7:22
